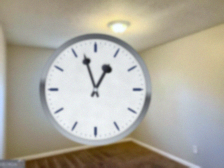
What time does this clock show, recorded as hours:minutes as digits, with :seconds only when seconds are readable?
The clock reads 12:57
